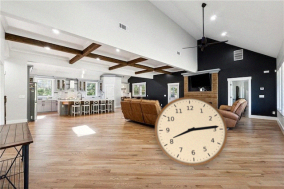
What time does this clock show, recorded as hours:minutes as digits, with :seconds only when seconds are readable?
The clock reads 8:14
